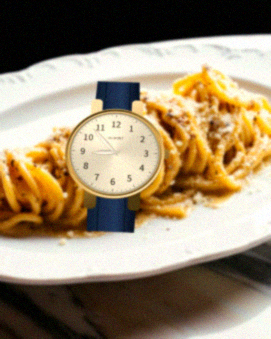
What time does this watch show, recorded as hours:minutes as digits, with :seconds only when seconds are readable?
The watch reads 8:53
